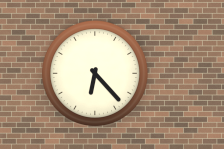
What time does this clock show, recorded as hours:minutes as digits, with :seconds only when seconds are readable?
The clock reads 6:23
